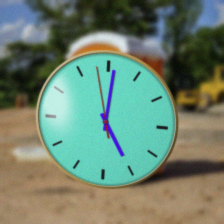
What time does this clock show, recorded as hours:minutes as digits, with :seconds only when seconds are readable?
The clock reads 5:00:58
